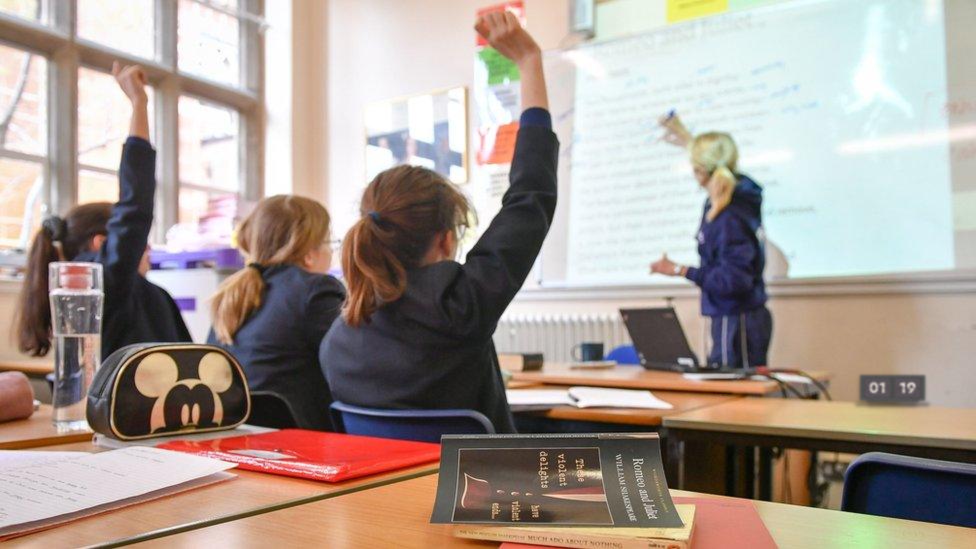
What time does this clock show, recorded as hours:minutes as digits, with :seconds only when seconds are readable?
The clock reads 1:19
